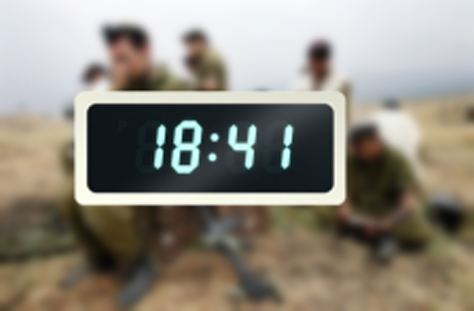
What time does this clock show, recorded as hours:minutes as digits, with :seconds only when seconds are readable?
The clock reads 18:41
